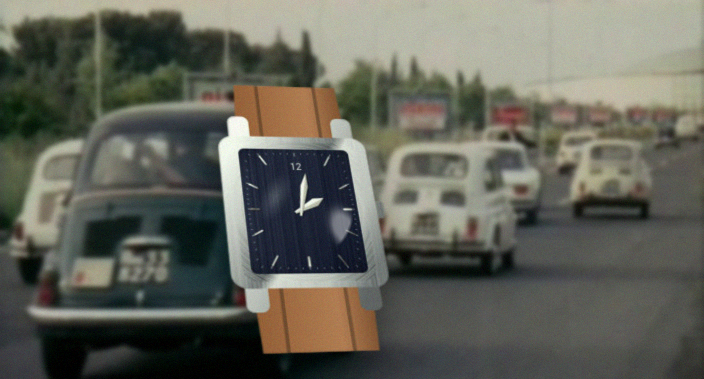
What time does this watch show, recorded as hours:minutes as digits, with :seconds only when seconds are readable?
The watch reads 2:02
